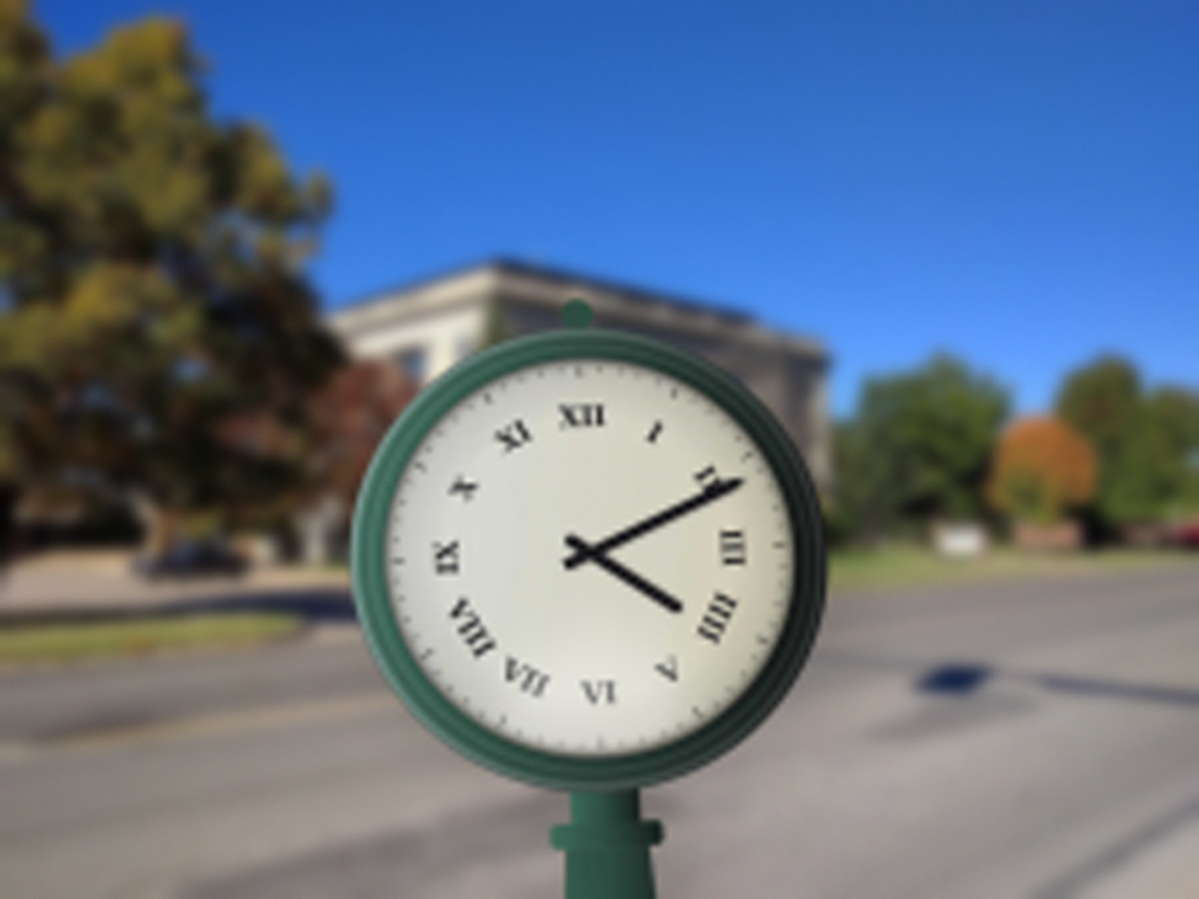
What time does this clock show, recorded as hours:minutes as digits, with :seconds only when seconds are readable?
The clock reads 4:11
